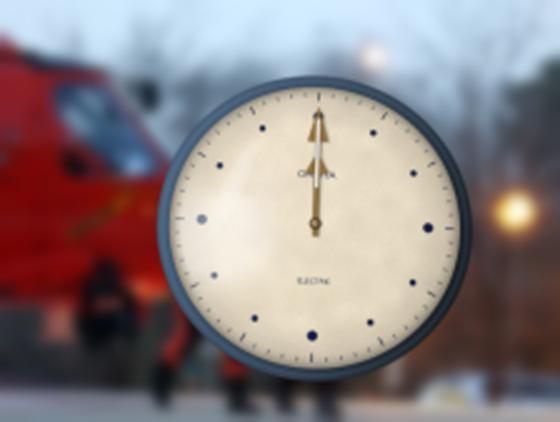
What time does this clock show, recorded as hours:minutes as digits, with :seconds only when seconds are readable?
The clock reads 12:00
